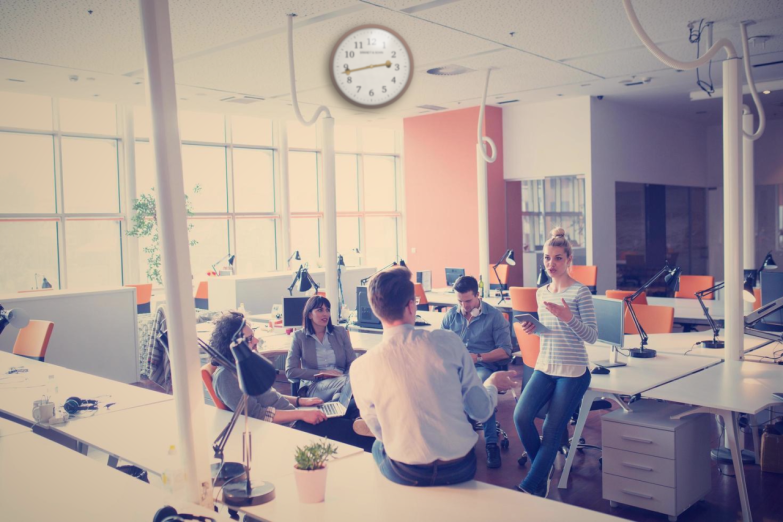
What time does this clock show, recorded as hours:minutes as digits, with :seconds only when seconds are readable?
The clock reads 2:43
